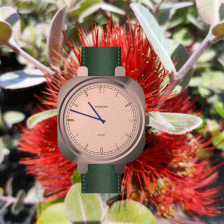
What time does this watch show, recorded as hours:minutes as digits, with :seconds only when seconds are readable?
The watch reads 10:48
